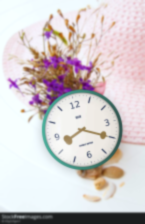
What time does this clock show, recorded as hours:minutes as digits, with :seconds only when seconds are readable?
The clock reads 8:20
